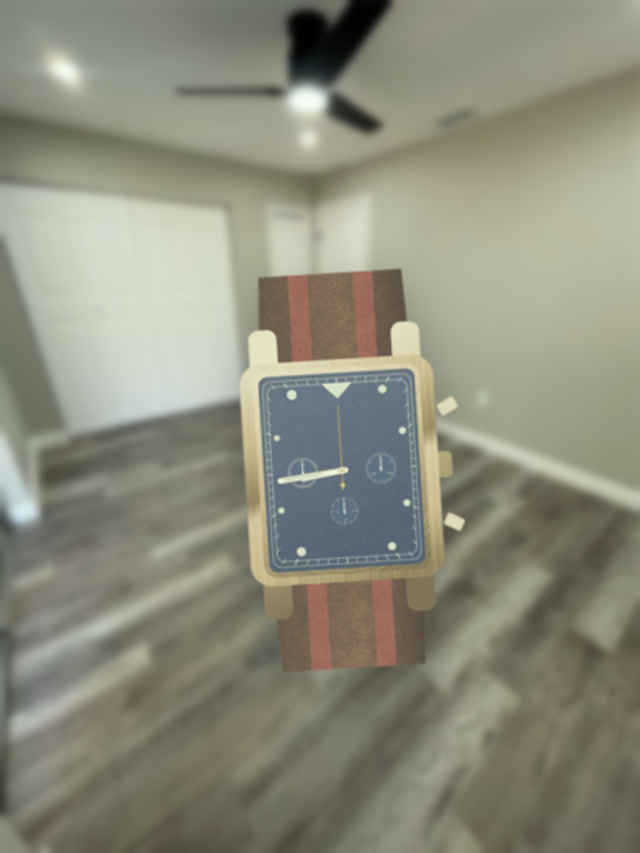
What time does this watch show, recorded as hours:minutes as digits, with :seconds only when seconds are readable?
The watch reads 8:44
